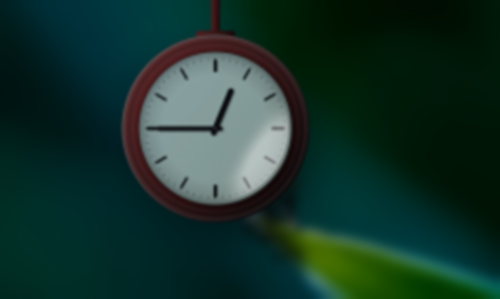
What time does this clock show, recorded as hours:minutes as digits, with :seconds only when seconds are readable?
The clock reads 12:45
